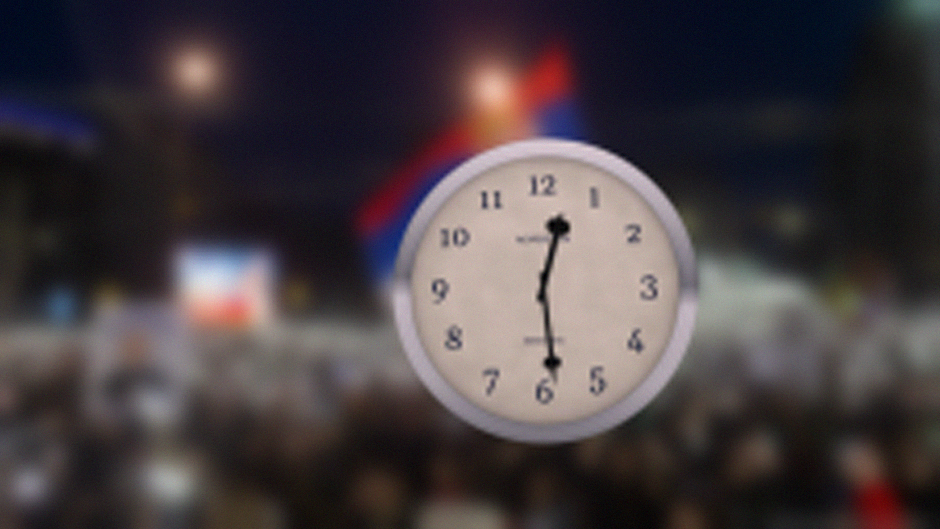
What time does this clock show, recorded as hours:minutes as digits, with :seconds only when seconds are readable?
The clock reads 12:29
